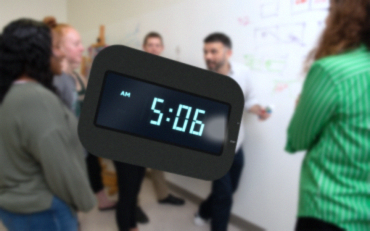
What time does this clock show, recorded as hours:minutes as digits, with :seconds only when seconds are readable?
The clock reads 5:06
